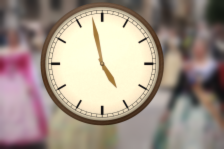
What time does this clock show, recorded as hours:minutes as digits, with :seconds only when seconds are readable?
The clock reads 4:58
